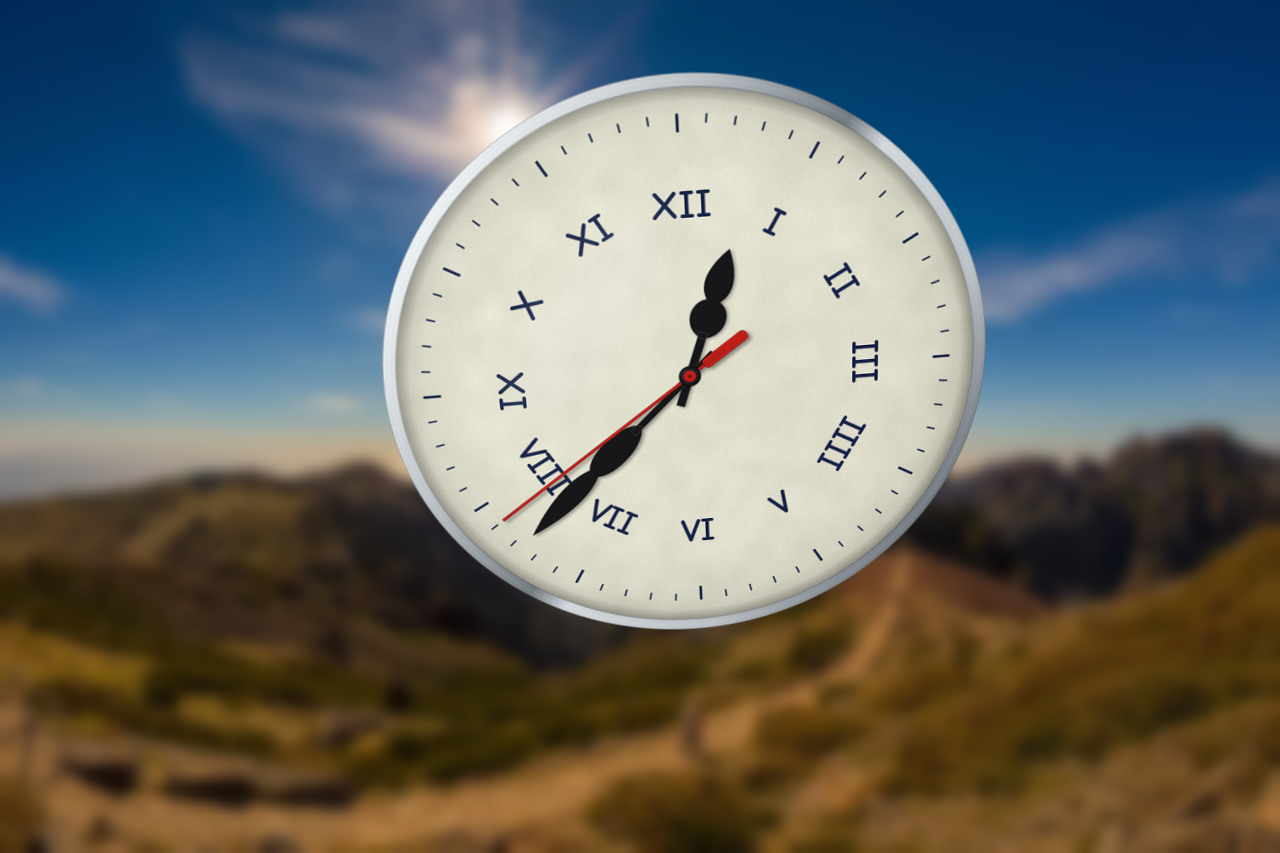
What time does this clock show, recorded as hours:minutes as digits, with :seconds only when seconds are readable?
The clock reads 12:37:39
